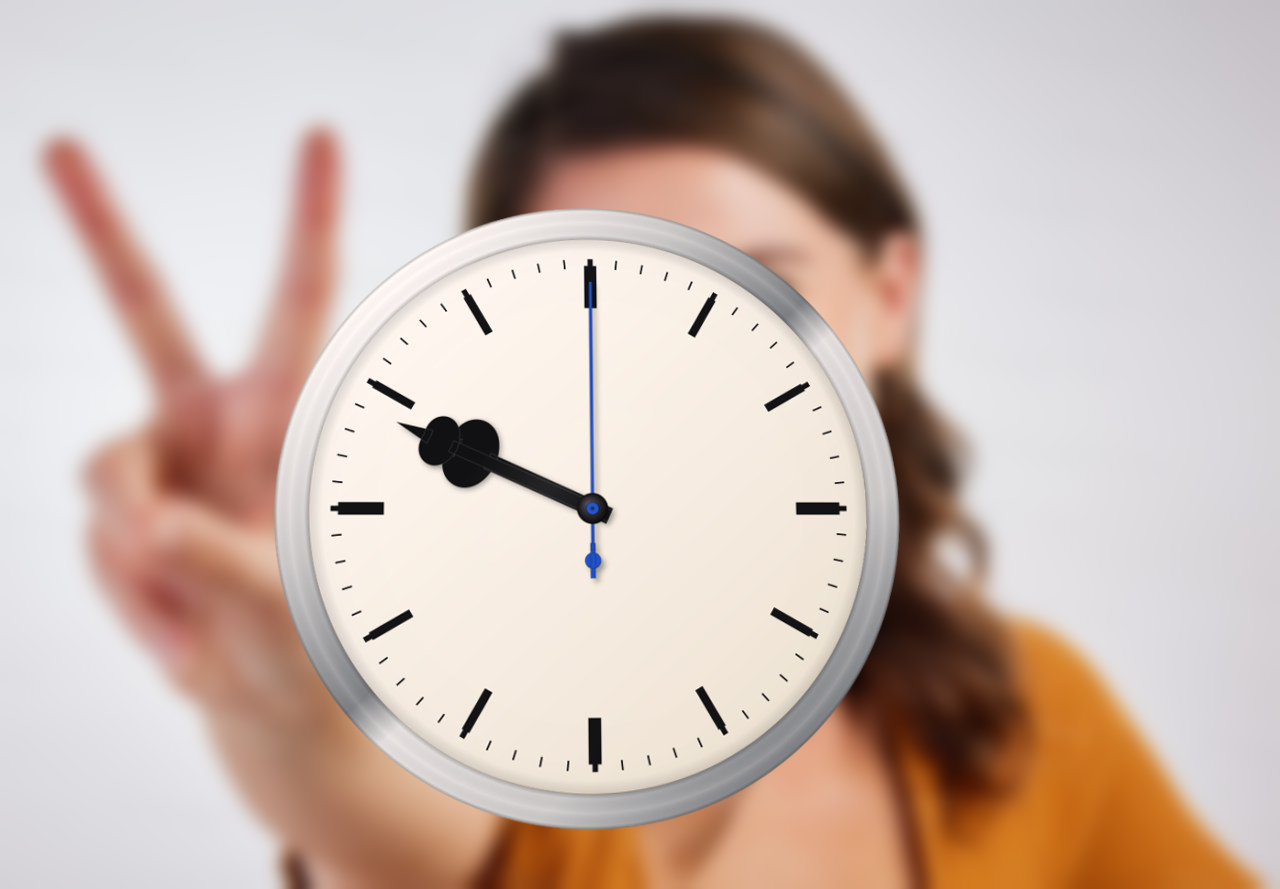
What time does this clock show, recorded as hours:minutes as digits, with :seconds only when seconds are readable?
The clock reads 9:49:00
